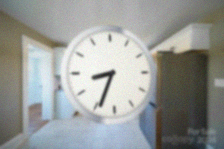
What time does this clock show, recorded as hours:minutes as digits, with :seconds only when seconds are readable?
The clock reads 8:34
